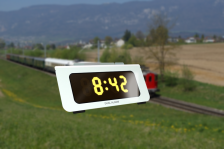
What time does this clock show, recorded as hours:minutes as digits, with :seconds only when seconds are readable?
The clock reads 8:42
